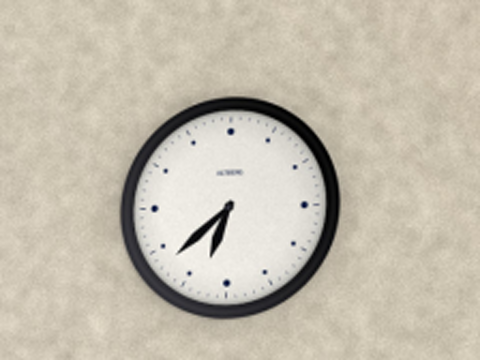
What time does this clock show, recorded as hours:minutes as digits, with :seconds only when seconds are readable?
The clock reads 6:38
